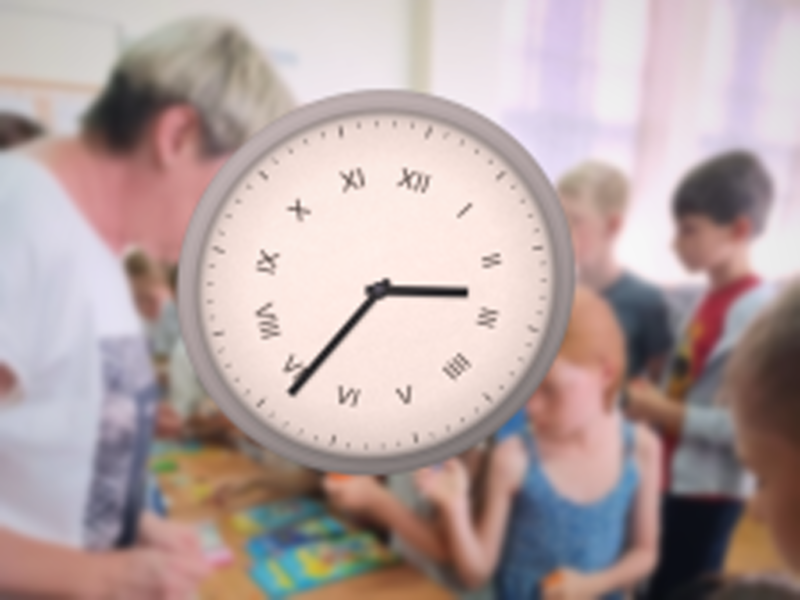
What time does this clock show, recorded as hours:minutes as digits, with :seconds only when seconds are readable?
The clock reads 2:34
